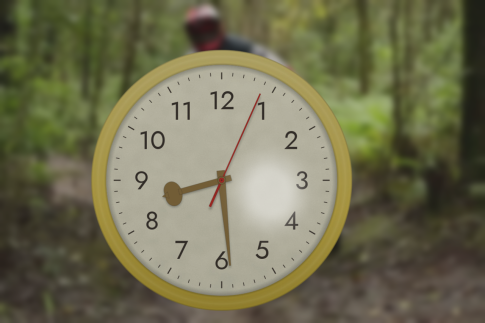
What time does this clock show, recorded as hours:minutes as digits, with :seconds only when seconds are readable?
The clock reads 8:29:04
